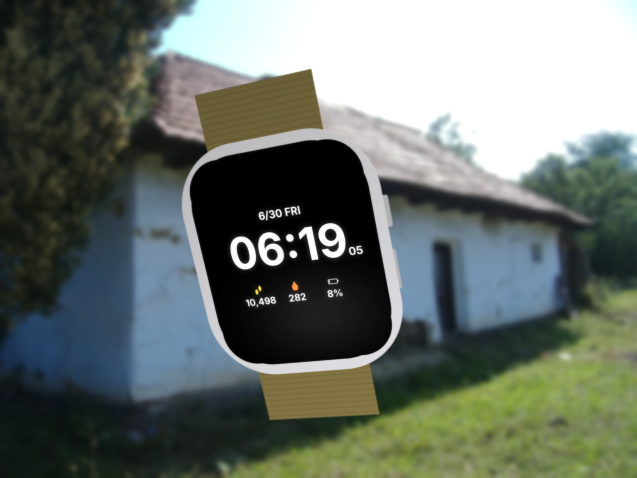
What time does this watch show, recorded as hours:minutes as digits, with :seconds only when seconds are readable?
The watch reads 6:19:05
